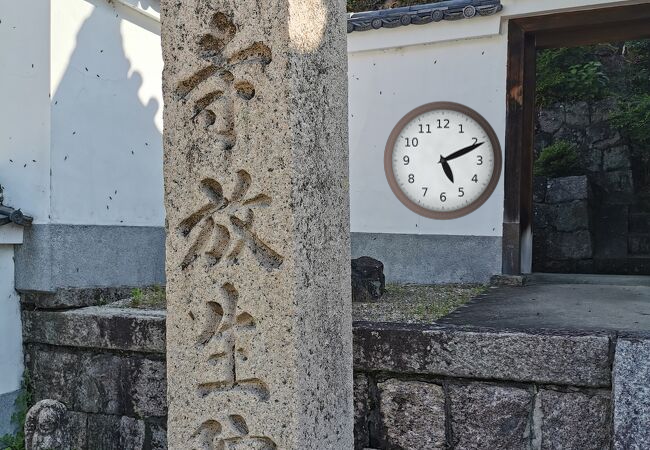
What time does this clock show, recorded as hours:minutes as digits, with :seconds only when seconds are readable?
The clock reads 5:11
